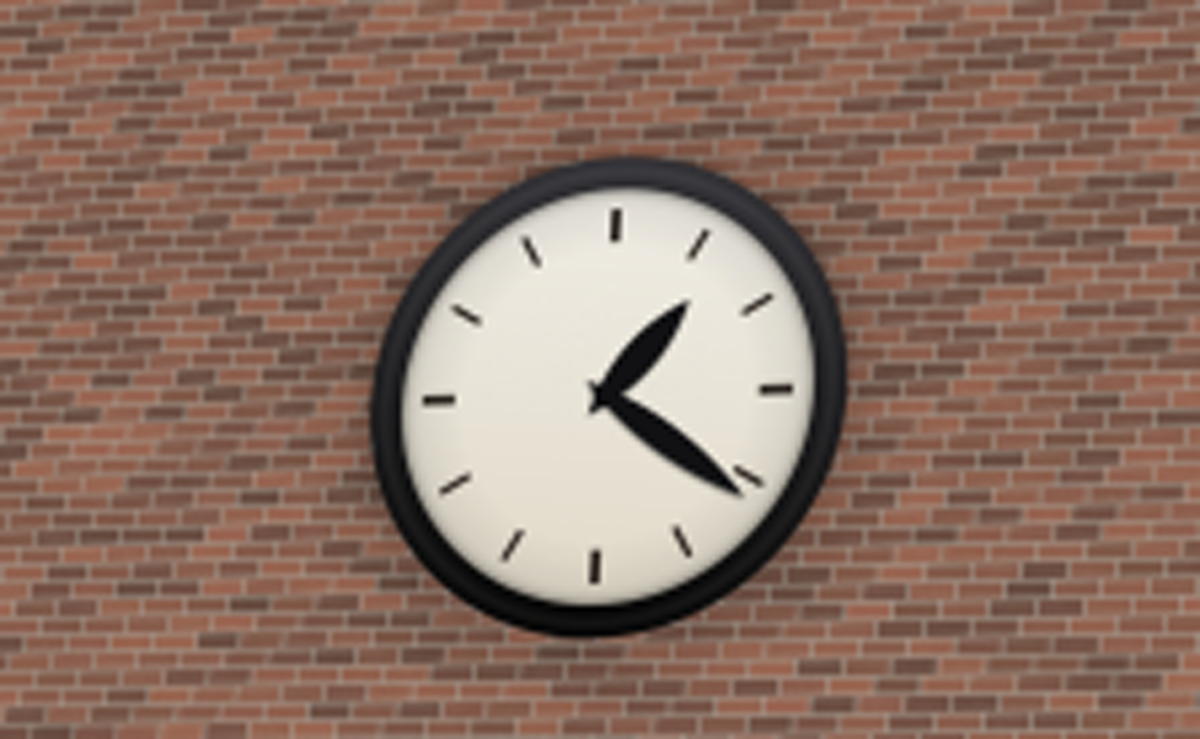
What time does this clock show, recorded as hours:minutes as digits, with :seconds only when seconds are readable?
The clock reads 1:21
